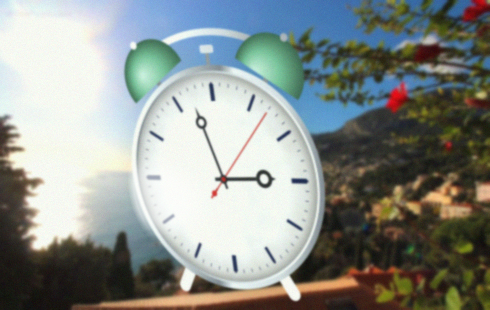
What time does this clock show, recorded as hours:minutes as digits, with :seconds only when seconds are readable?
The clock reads 2:57:07
